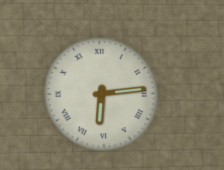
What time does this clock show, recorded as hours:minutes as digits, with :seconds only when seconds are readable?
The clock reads 6:14
